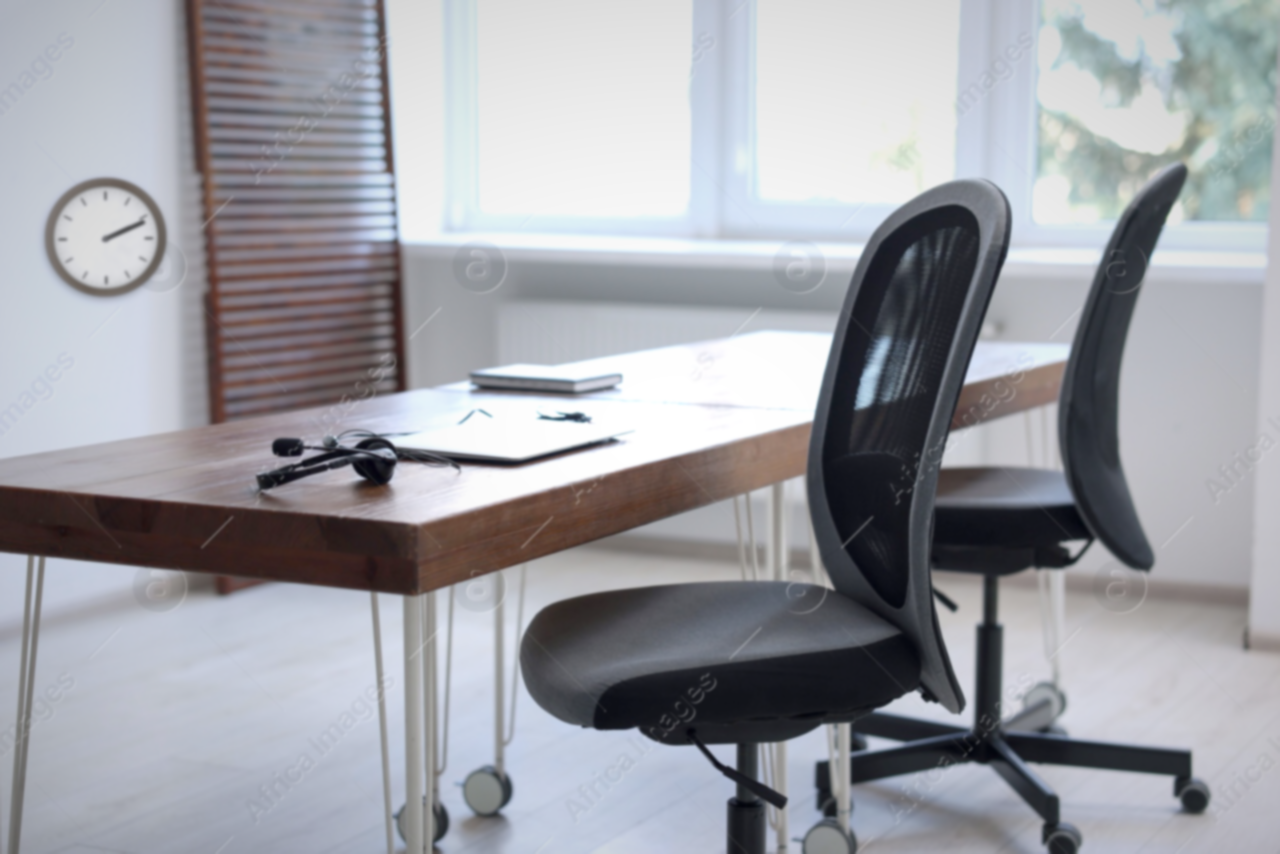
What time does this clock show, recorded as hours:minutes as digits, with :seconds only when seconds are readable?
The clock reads 2:11
